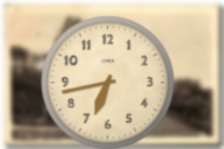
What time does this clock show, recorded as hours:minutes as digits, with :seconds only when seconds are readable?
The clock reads 6:43
